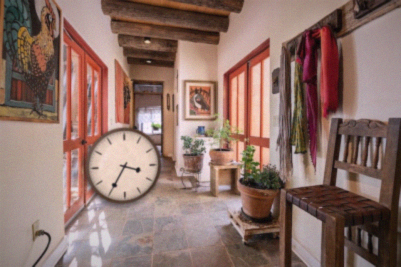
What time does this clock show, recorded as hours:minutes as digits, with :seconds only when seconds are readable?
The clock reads 3:35
